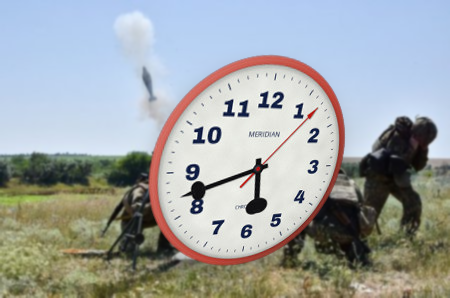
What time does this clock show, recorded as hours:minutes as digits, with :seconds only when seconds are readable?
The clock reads 5:42:07
